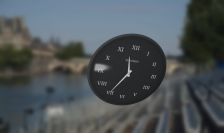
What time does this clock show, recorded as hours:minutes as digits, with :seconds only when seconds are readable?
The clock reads 11:35
